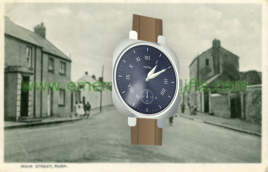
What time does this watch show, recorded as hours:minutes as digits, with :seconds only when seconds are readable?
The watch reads 1:10
